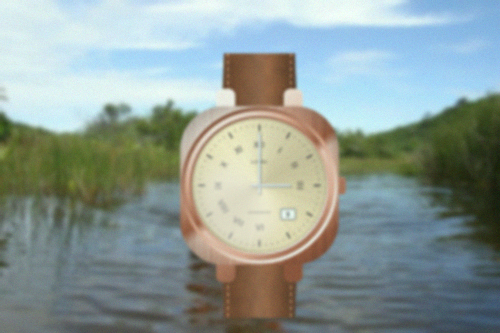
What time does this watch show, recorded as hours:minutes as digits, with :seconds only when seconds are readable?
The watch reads 3:00
